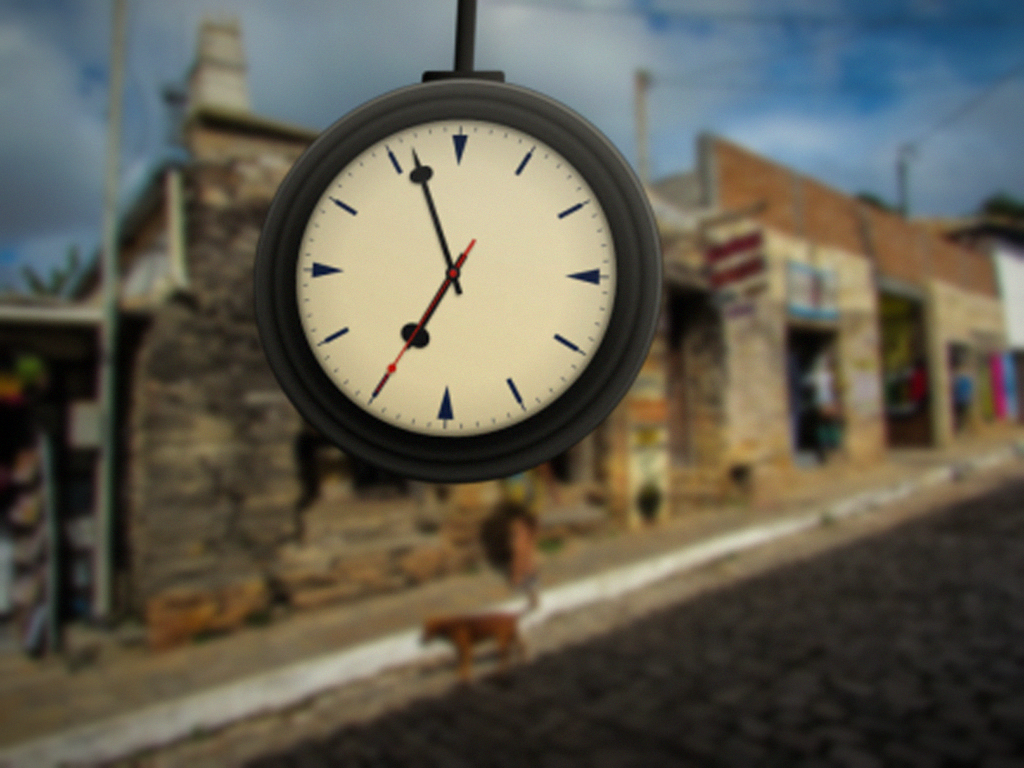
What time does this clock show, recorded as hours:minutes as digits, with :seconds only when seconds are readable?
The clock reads 6:56:35
